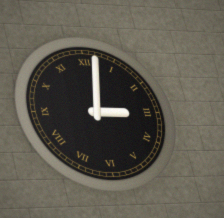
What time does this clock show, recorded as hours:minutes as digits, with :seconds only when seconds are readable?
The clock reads 3:02
